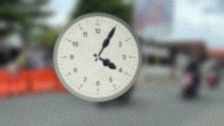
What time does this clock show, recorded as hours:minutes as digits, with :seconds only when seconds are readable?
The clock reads 4:05
